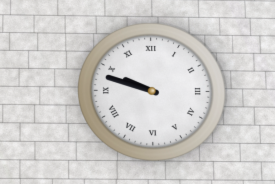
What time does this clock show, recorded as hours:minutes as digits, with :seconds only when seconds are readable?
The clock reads 9:48
